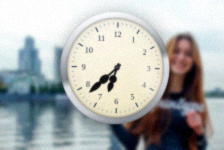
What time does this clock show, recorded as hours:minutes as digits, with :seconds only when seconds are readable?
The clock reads 6:38
